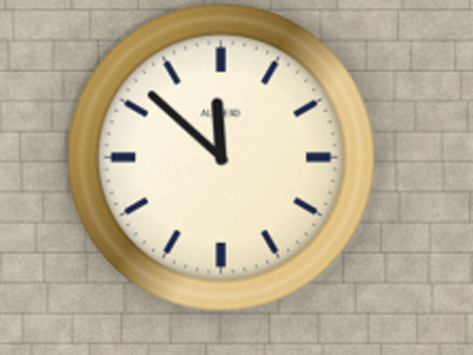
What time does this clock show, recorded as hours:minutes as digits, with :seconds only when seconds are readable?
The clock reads 11:52
